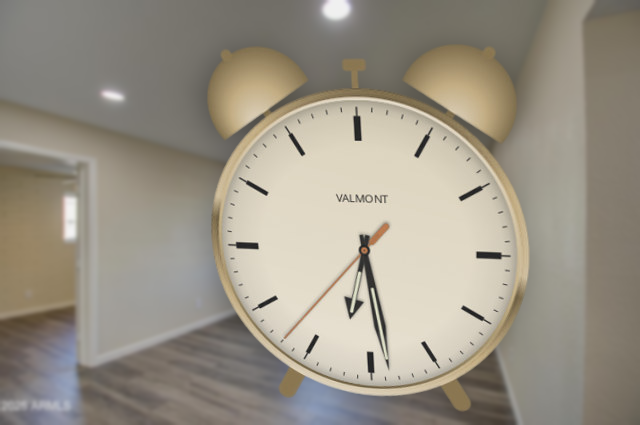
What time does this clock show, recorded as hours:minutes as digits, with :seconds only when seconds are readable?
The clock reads 6:28:37
